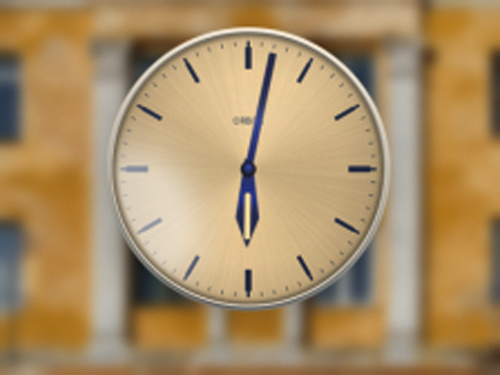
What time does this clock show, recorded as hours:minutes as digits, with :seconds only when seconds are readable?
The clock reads 6:02
